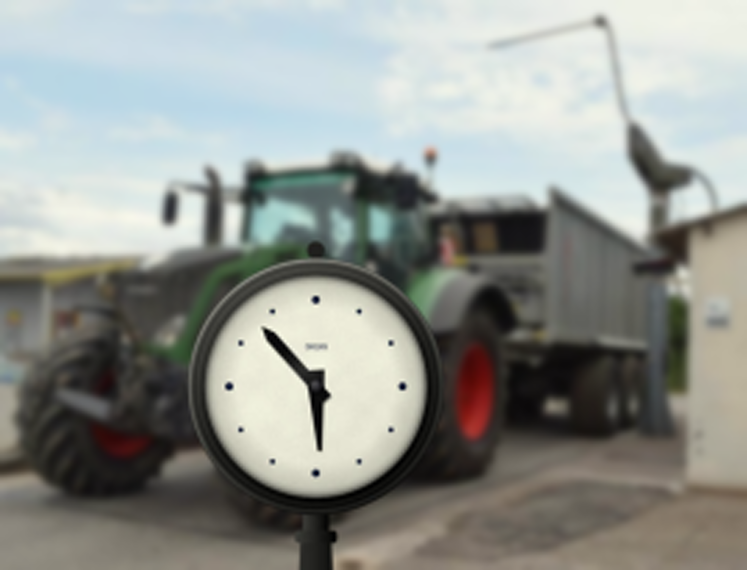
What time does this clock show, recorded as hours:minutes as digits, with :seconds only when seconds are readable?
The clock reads 5:53
